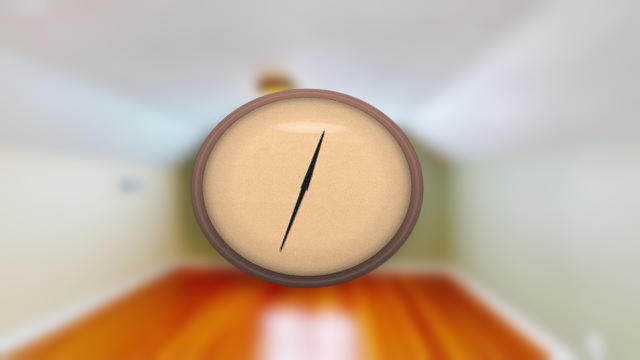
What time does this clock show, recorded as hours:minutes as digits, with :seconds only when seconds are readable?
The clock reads 12:33
